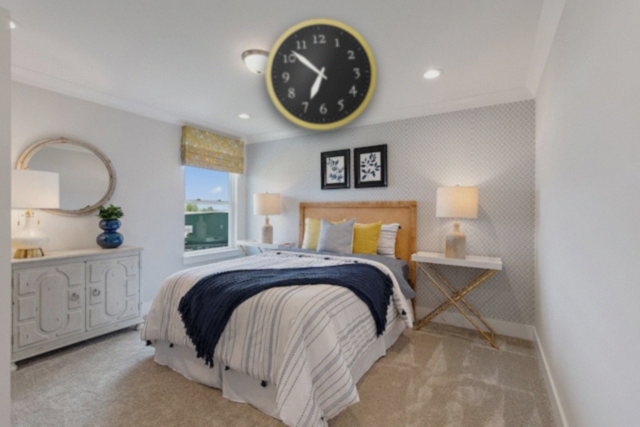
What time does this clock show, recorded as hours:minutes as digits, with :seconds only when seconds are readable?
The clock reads 6:52
